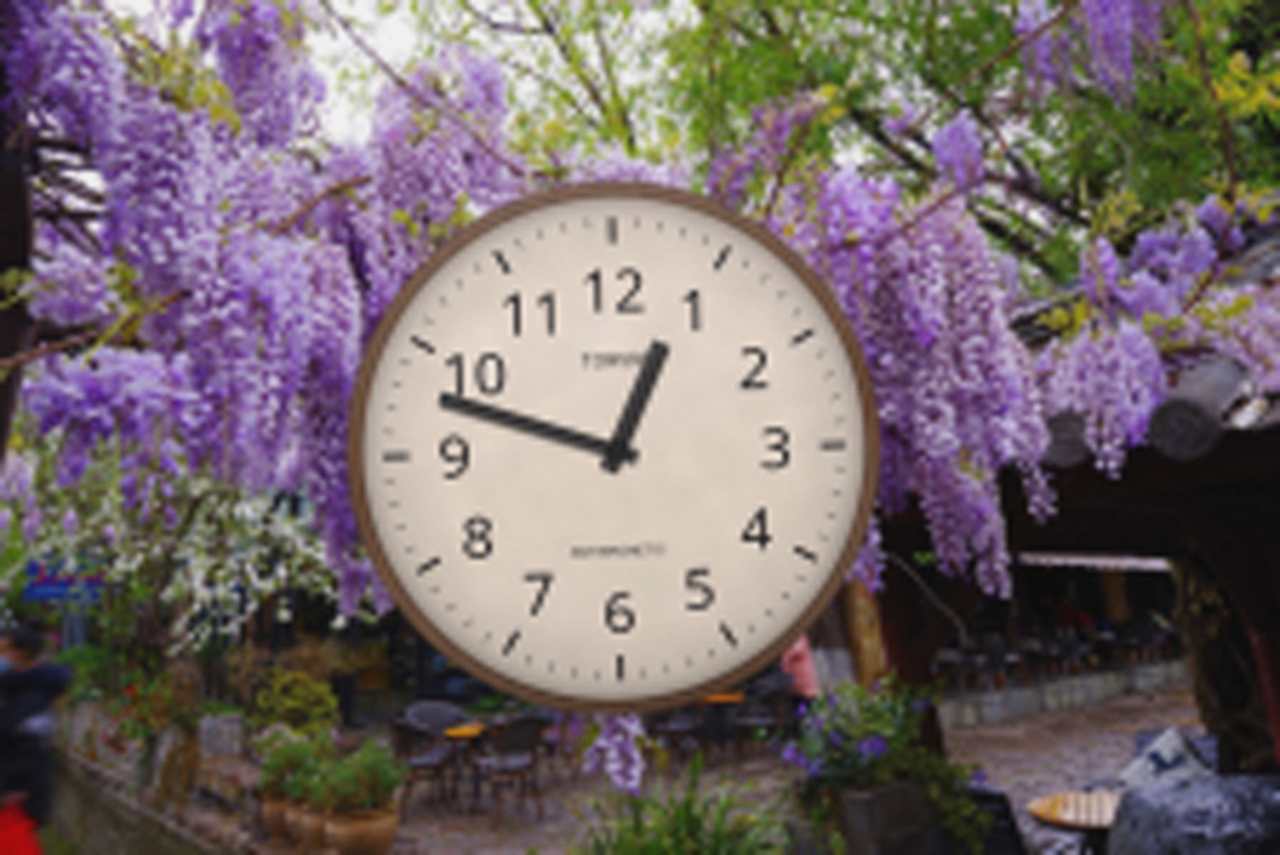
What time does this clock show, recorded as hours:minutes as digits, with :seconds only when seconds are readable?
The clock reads 12:48
